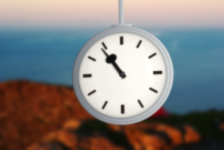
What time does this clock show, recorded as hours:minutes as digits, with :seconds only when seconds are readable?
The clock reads 10:54
